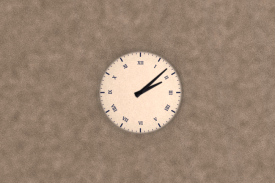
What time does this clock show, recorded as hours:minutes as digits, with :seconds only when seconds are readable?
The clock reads 2:08
